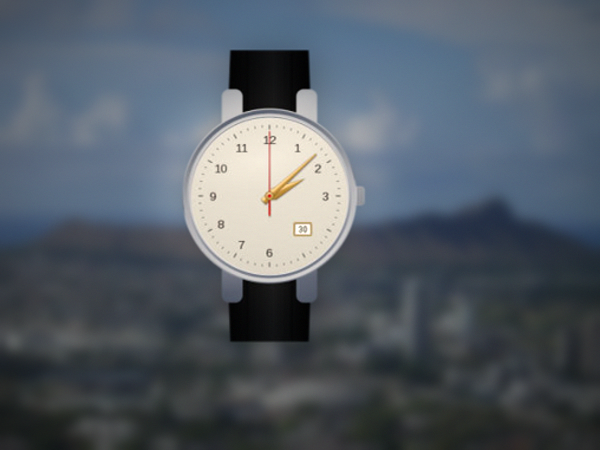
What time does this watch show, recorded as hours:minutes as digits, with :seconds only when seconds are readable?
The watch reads 2:08:00
